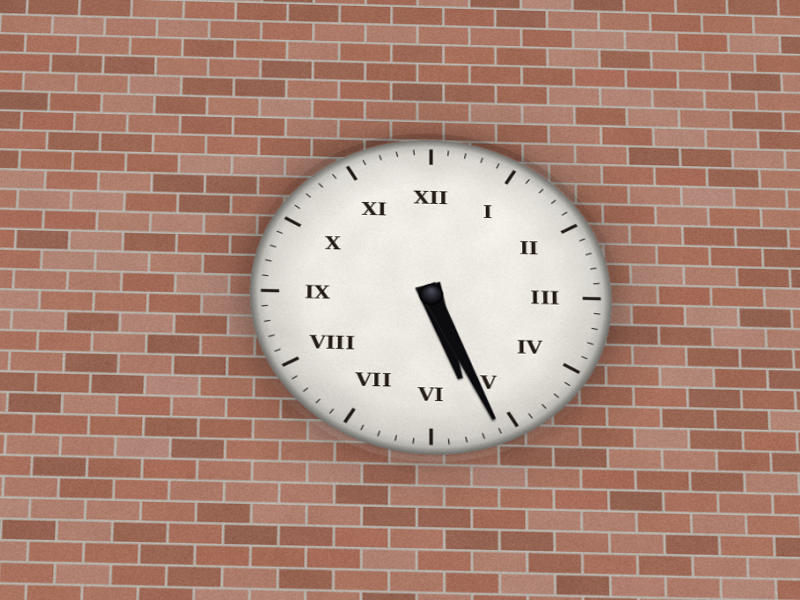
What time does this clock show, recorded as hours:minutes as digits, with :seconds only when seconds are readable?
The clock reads 5:26
